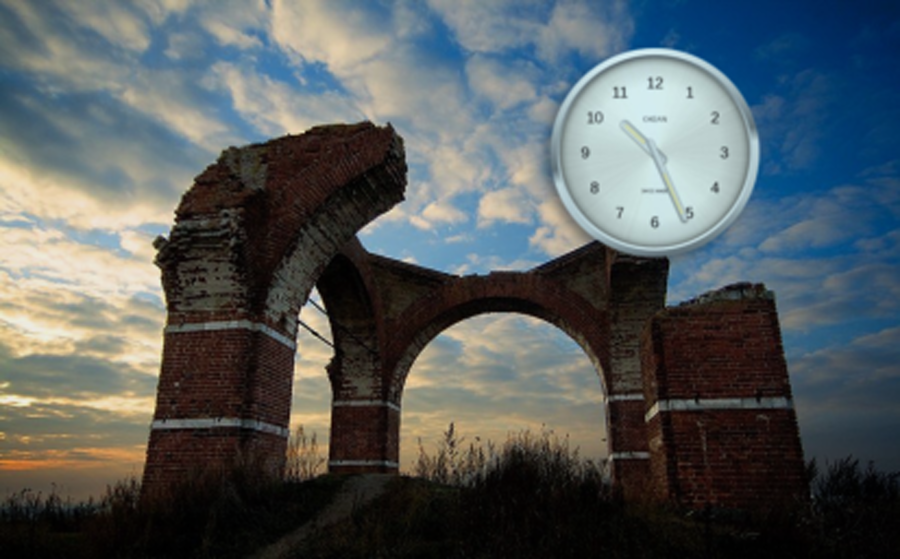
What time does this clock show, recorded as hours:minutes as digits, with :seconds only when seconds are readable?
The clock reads 10:26
